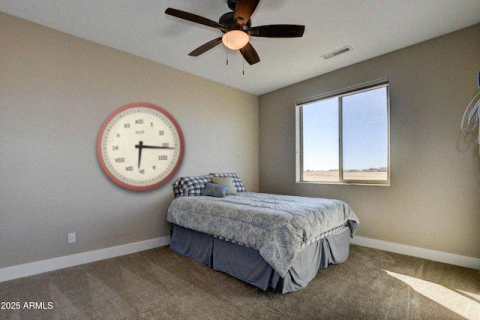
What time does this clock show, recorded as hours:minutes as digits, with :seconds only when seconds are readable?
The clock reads 6:16
